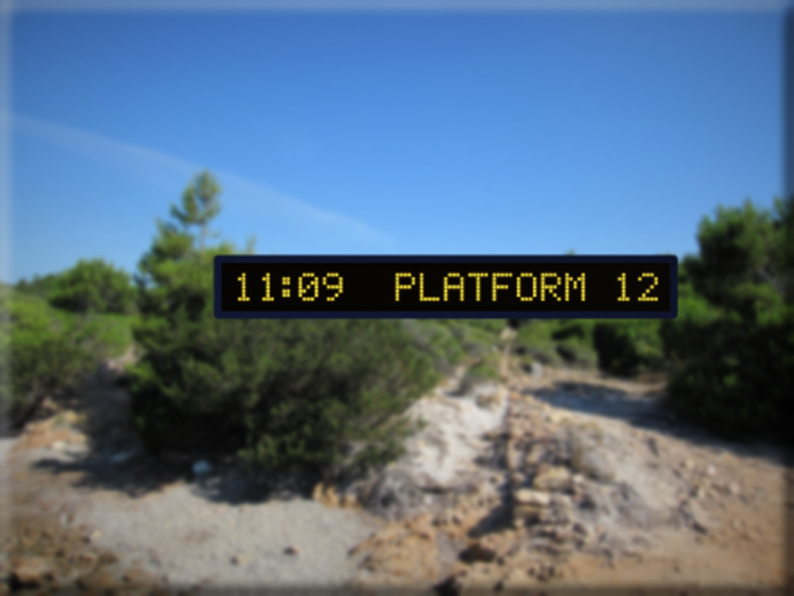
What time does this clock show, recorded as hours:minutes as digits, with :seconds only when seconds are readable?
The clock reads 11:09
